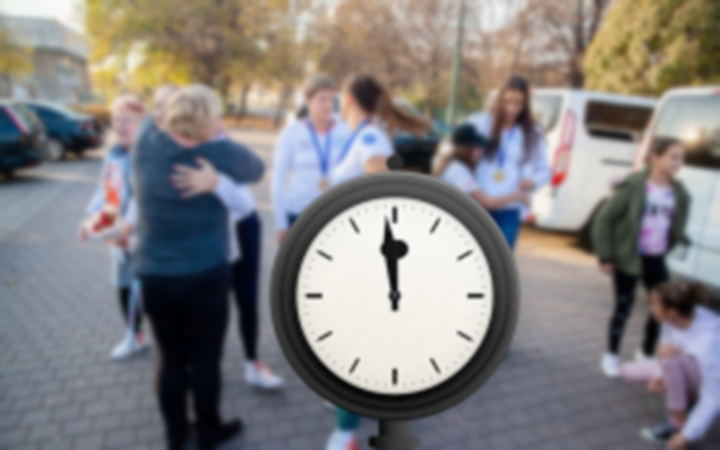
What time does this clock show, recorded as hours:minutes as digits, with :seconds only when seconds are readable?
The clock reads 11:59
